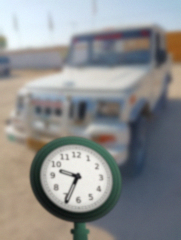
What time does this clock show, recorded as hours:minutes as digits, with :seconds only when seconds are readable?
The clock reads 9:34
